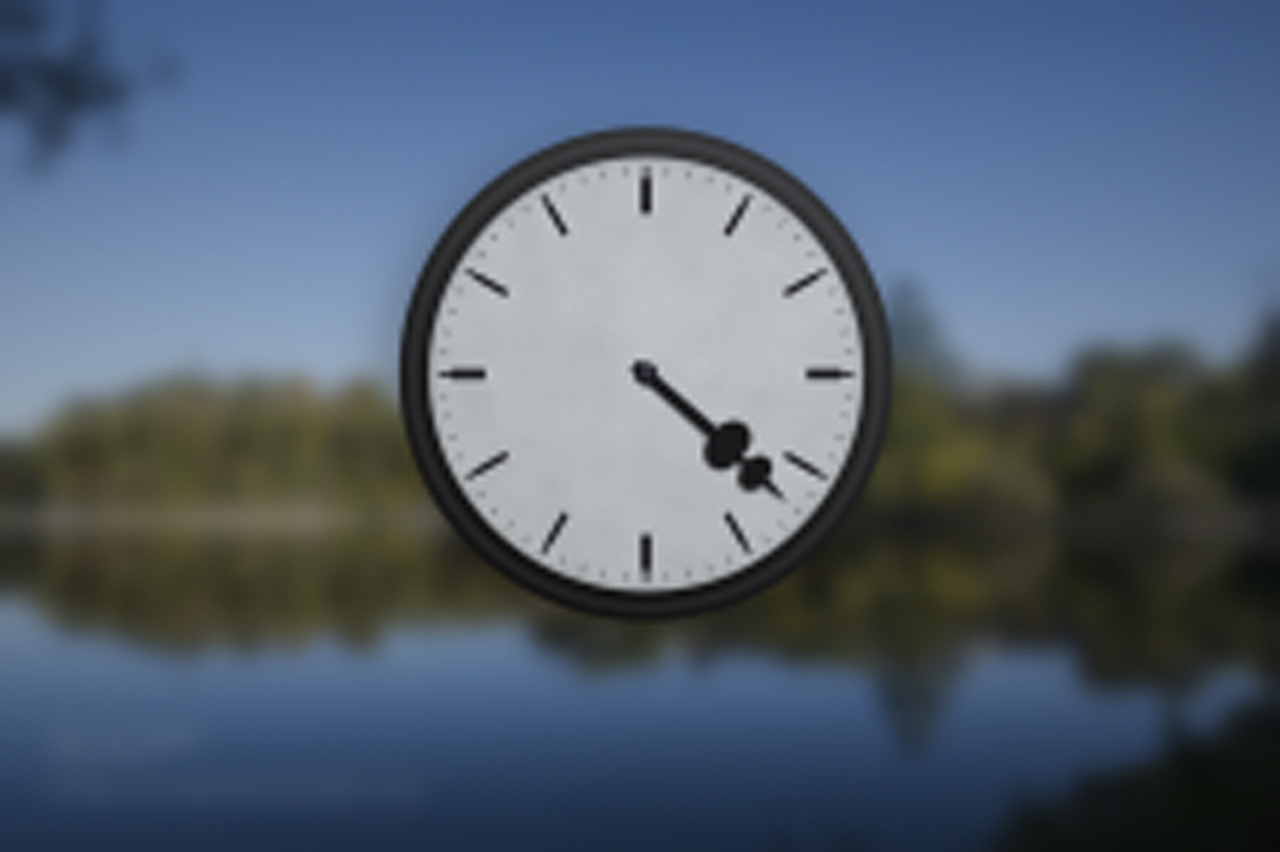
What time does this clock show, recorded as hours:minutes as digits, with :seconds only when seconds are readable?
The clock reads 4:22
